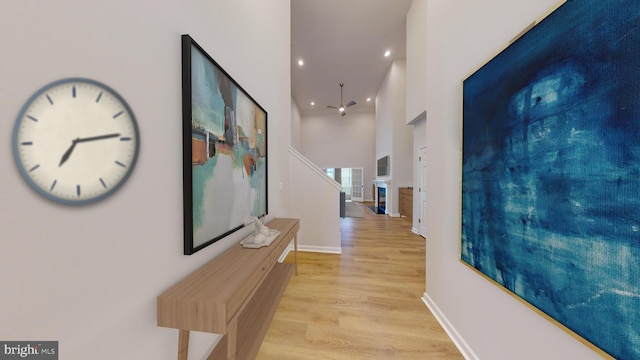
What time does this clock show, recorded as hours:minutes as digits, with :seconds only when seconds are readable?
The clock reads 7:14
